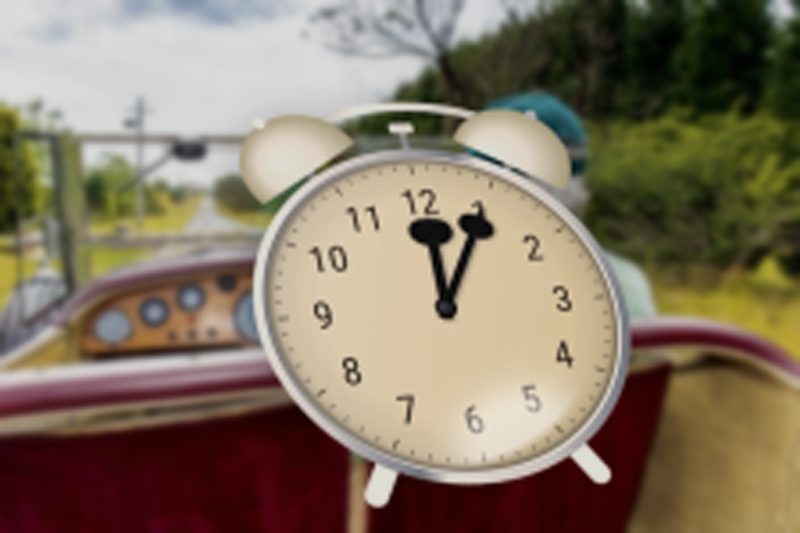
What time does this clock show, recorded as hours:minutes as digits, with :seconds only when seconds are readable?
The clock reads 12:05
